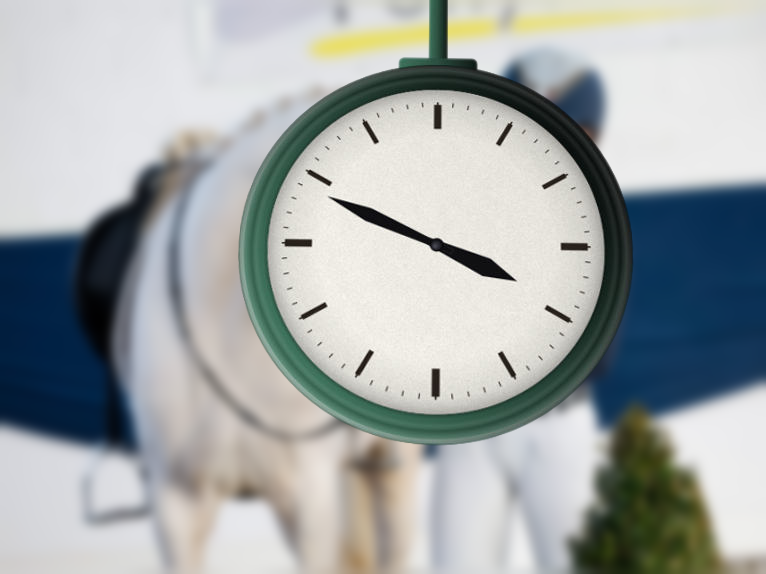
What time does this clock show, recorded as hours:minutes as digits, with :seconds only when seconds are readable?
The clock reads 3:49
